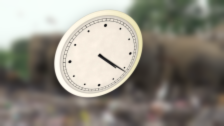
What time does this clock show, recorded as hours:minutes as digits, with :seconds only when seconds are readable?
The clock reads 4:21
